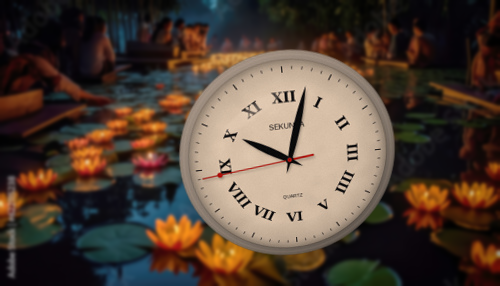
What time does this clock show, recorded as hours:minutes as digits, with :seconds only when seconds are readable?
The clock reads 10:02:44
